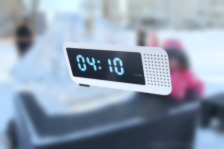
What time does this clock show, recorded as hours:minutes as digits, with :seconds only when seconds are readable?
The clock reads 4:10
